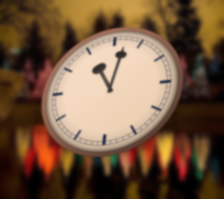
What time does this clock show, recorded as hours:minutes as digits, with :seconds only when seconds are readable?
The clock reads 11:02
